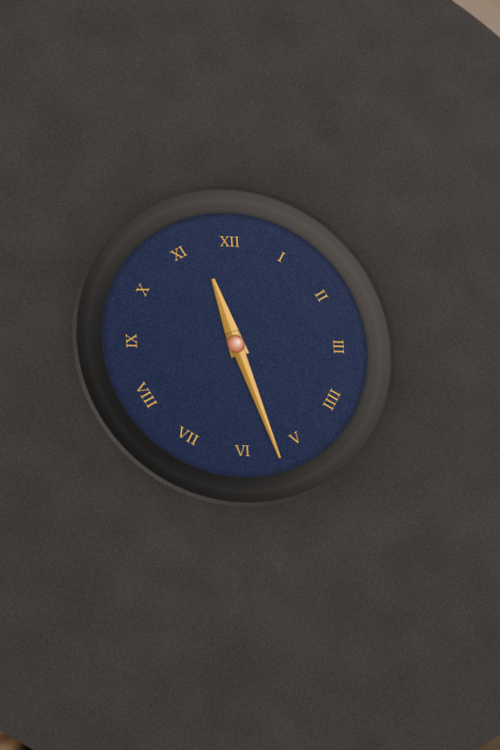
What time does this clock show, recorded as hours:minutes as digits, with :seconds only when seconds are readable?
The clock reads 11:27
